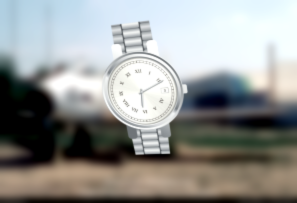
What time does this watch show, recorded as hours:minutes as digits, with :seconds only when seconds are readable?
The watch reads 6:11
